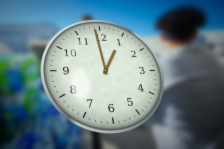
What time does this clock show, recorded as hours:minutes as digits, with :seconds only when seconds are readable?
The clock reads 12:59
